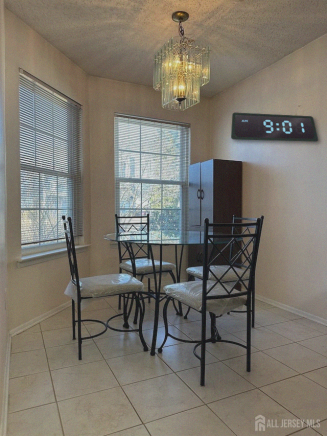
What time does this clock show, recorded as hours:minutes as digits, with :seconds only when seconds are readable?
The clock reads 9:01
